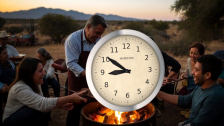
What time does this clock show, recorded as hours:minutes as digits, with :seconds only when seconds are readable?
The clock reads 8:51
